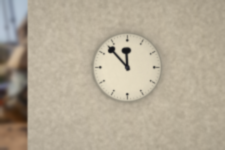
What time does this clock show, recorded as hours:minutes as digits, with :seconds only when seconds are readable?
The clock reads 11:53
